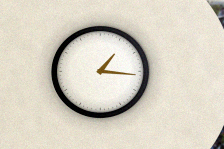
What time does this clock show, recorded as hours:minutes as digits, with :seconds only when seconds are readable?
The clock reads 1:16
